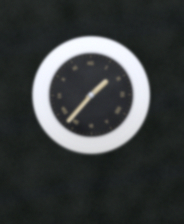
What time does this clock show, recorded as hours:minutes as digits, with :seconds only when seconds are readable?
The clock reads 1:37
